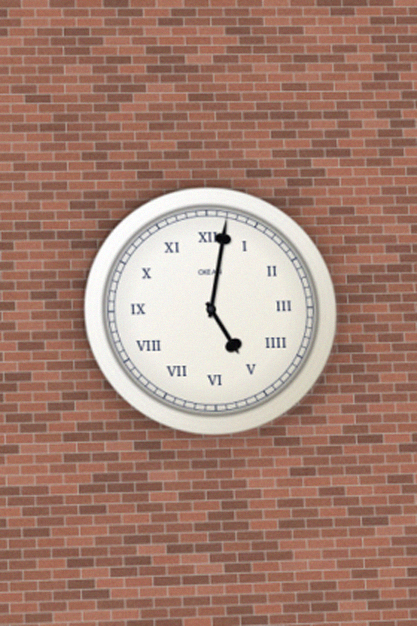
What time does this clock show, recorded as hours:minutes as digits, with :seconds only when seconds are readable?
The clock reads 5:02
